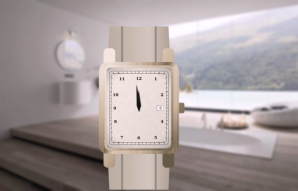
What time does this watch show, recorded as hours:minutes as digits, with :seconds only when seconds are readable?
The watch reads 11:59
